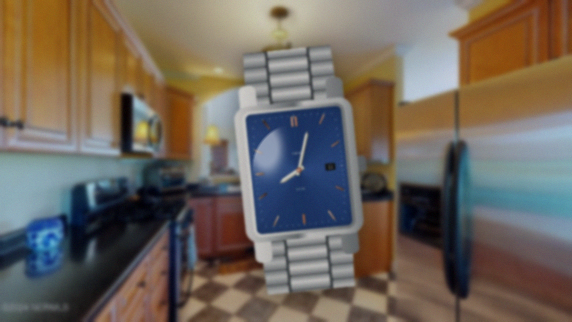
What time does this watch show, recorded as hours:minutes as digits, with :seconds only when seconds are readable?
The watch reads 8:03
